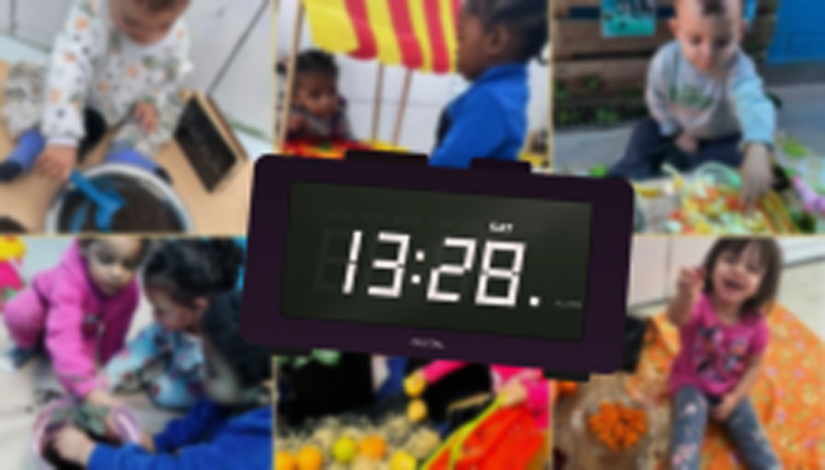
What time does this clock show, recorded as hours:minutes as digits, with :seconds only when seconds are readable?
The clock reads 13:28
